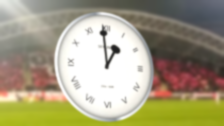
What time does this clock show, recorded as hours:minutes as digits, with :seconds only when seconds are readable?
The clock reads 12:59
